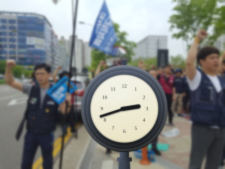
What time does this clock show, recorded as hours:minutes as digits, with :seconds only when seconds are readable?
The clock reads 2:42
